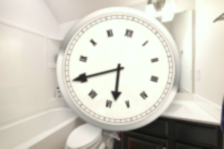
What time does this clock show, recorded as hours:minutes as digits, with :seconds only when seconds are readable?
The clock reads 5:40
